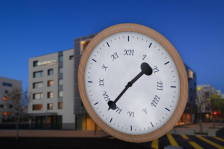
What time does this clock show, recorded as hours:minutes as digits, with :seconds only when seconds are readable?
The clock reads 1:37
